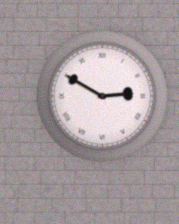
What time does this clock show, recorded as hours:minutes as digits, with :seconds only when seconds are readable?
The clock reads 2:50
